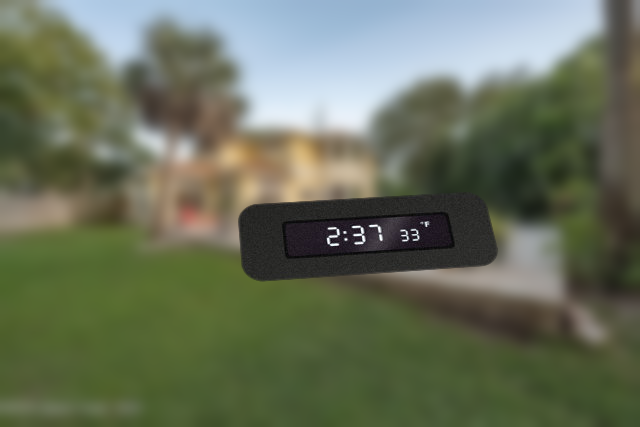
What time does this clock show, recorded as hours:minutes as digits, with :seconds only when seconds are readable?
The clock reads 2:37
